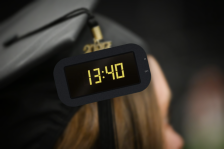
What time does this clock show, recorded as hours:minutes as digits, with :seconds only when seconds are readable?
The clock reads 13:40
